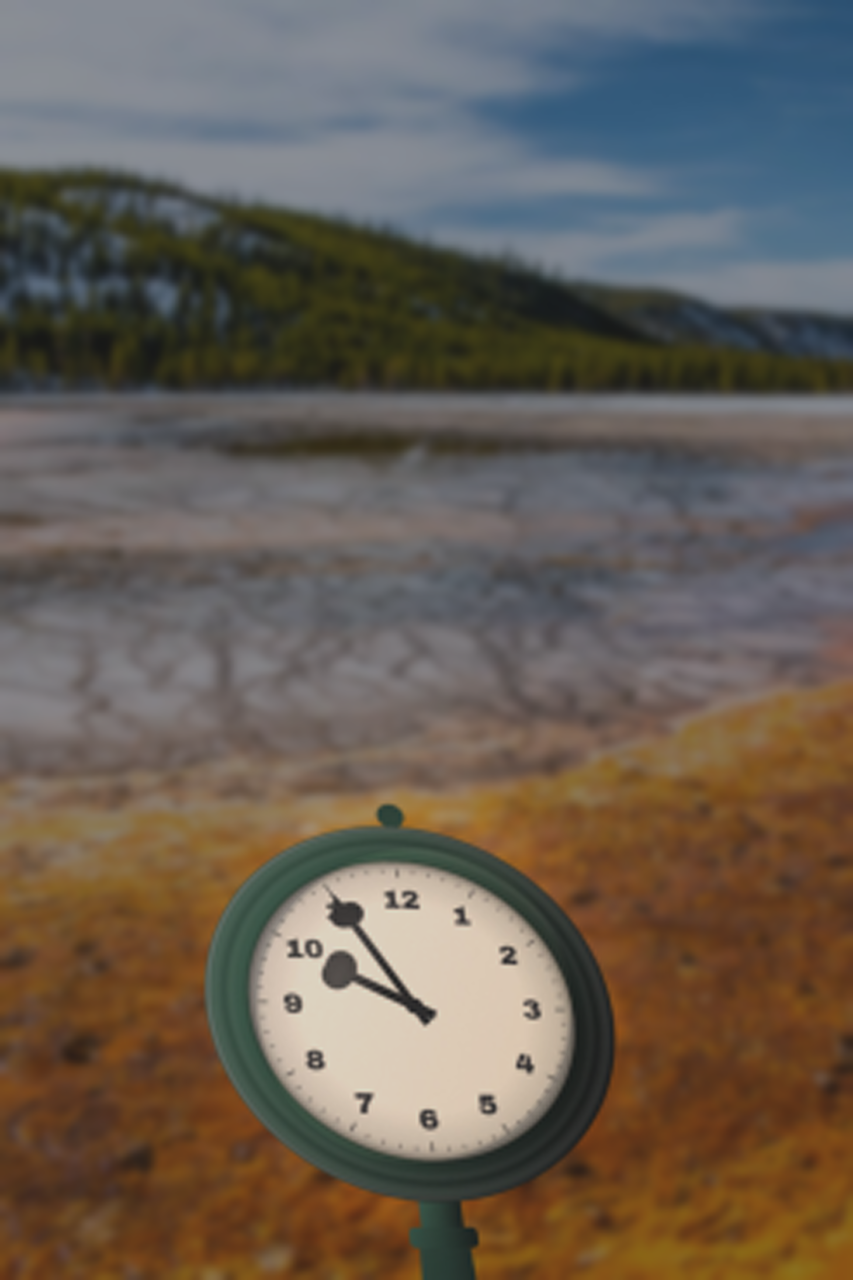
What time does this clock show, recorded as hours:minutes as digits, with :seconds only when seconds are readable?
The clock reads 9:55
